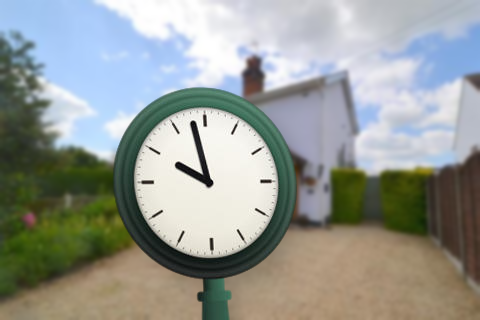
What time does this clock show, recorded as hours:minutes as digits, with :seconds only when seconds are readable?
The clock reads 9:58
